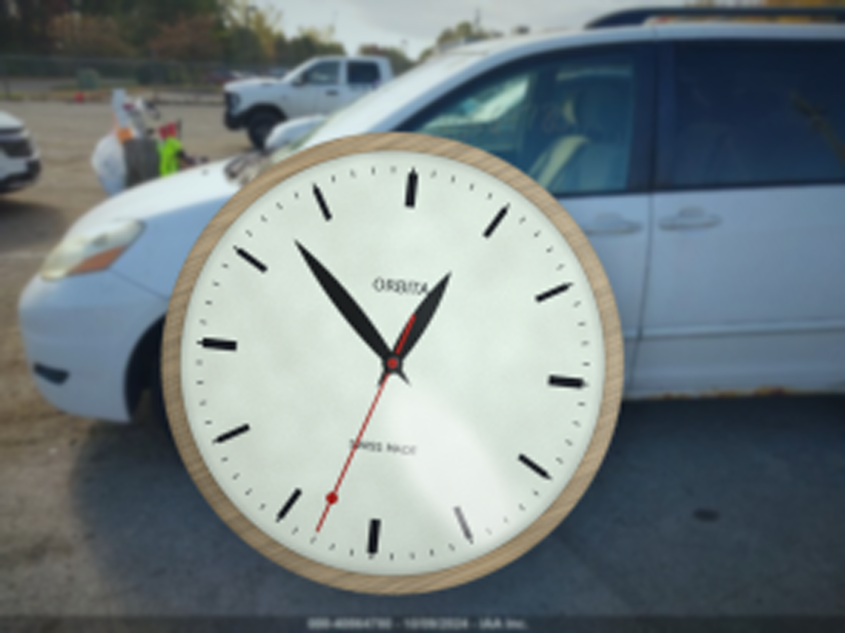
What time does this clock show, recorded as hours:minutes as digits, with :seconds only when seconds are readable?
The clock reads 12:52:33
